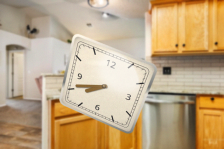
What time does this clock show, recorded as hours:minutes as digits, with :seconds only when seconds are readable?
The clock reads 7:41
